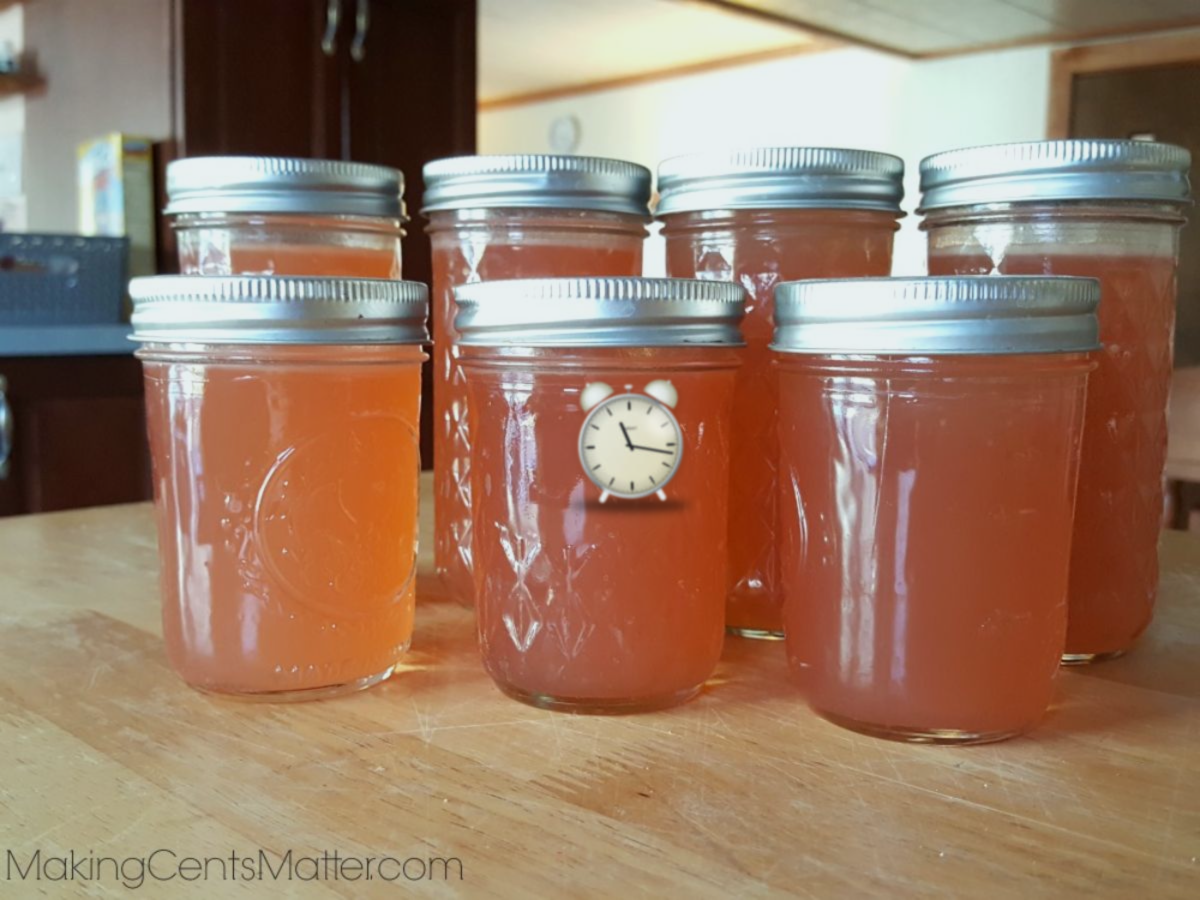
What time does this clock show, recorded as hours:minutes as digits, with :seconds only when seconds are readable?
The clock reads 11:17
